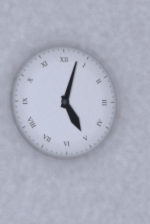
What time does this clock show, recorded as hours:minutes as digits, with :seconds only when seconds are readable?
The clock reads 5:03
